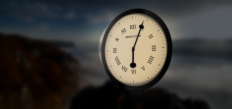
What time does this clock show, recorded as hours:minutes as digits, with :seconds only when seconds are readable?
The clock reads 6:04
